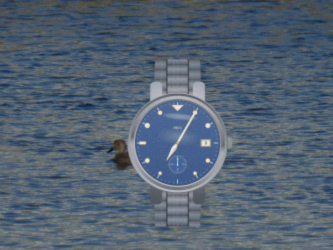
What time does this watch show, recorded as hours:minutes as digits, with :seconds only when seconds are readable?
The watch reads 7:05
